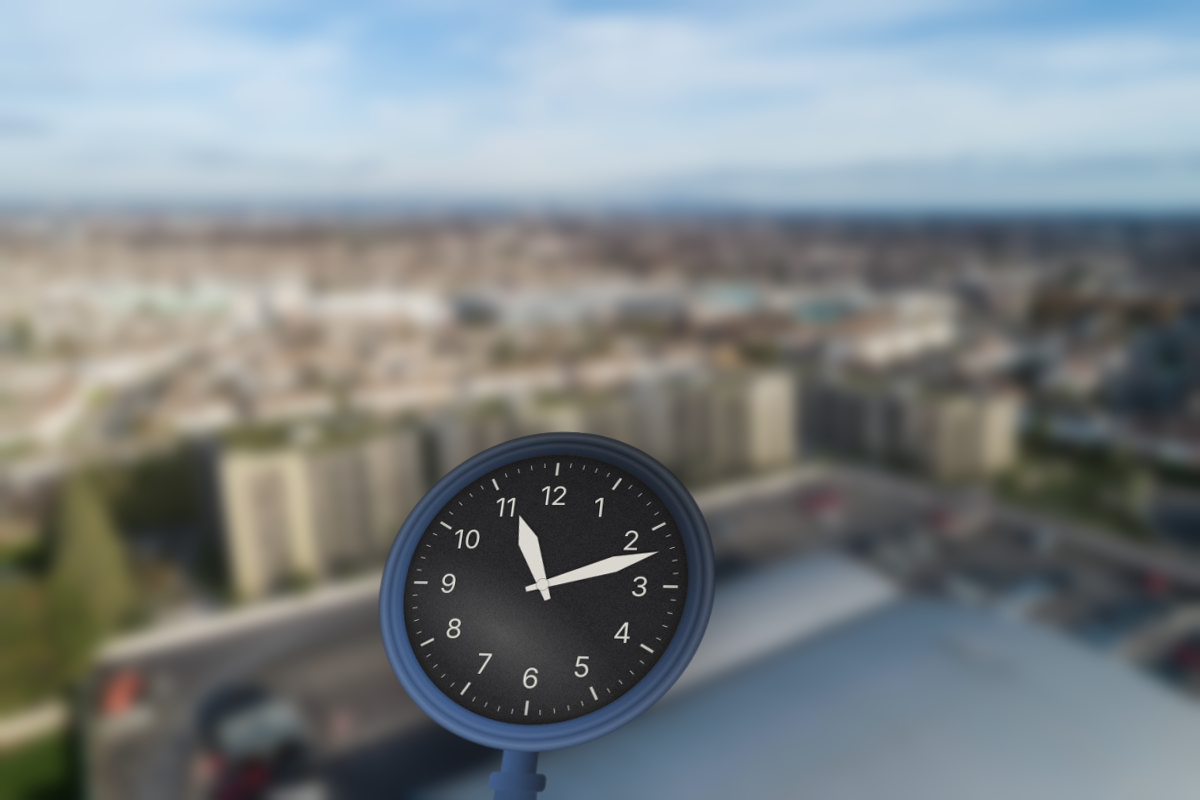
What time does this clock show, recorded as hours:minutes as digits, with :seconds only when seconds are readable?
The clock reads 11:12
